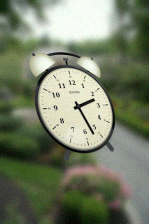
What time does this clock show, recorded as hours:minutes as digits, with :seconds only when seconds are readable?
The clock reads 2:27
